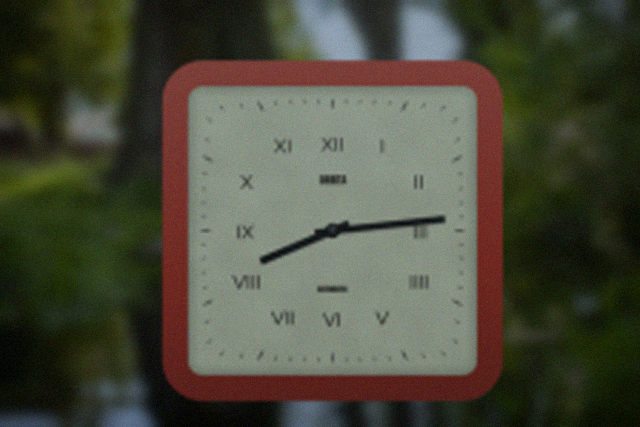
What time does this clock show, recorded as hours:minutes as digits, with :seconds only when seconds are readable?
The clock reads 8:14
